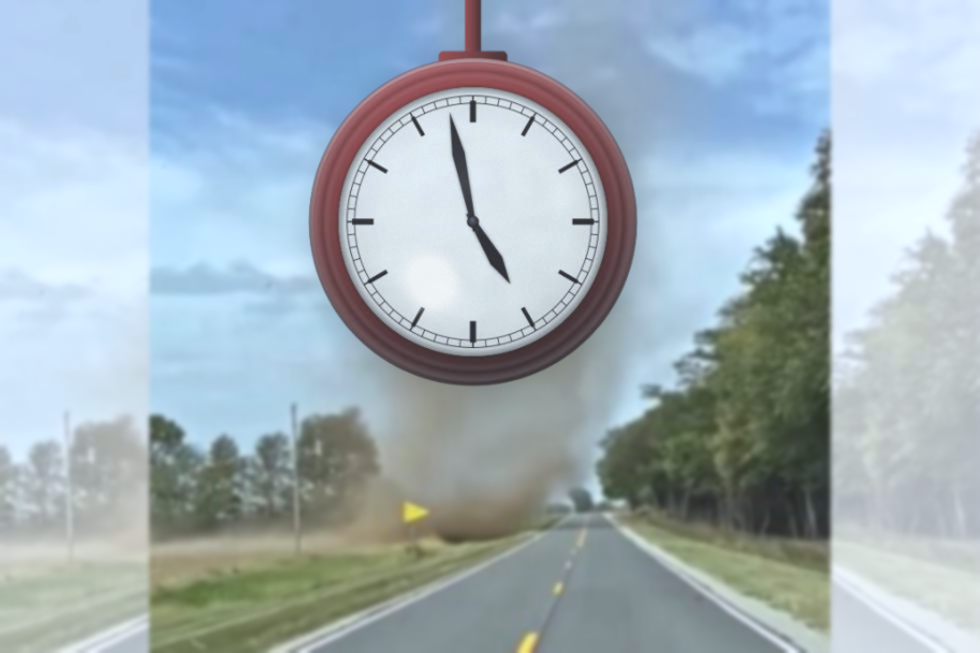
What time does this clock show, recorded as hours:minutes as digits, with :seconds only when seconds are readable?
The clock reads 4:58
